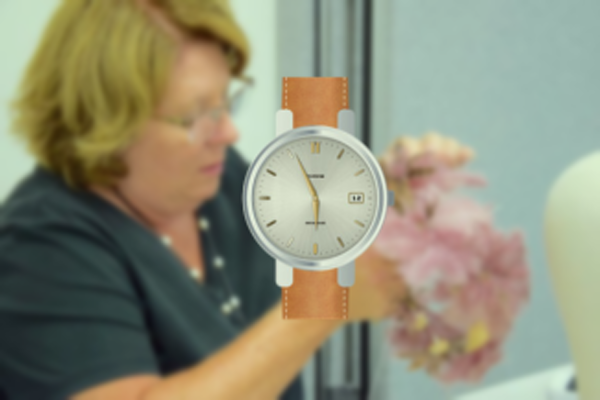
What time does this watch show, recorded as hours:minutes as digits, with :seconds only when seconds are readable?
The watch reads 5:56
